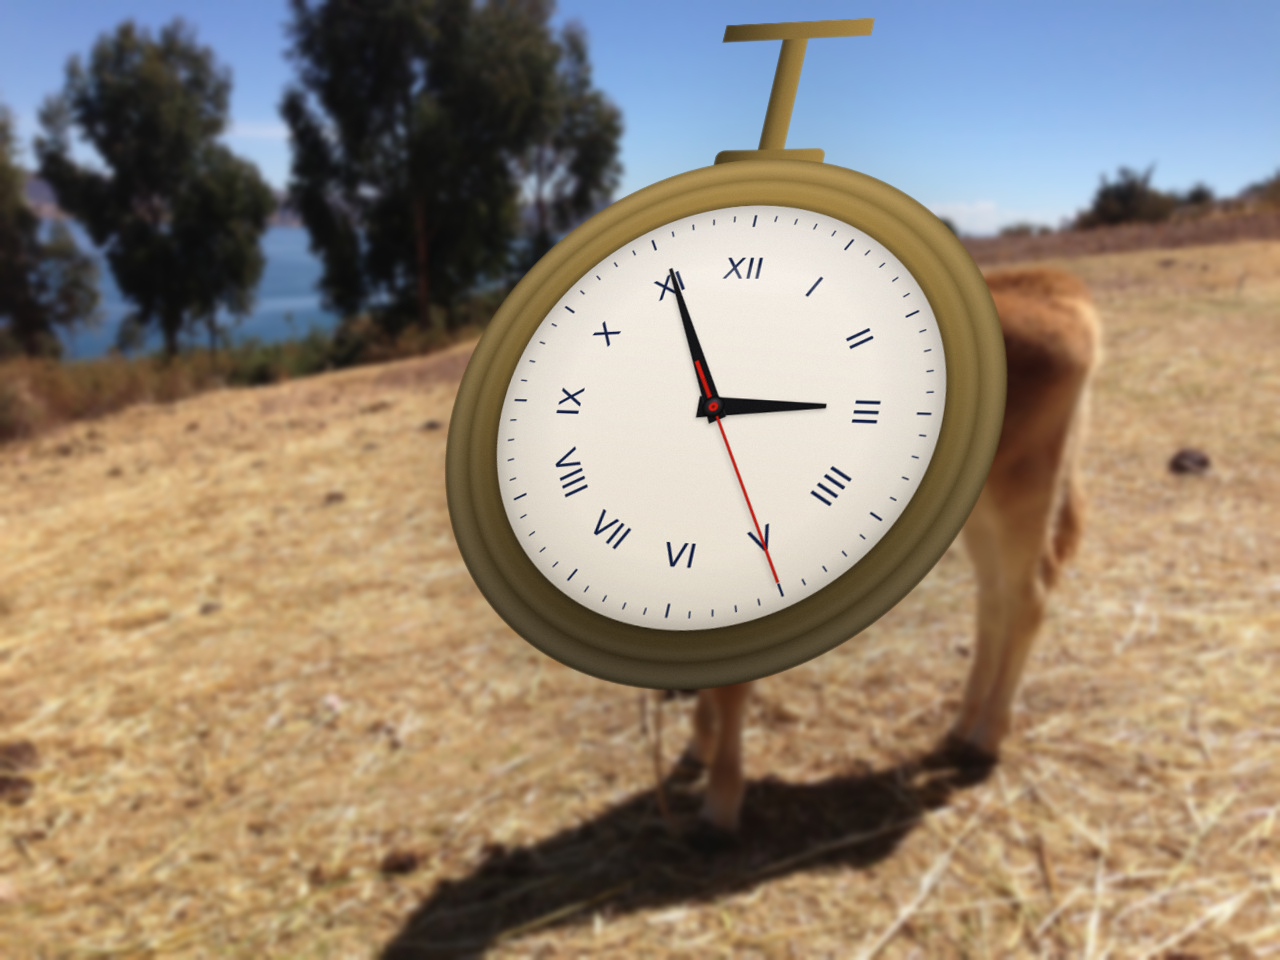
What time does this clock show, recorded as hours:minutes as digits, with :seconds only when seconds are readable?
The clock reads 2:55:25
